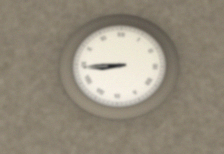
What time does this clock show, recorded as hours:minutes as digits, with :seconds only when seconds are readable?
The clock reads 8:44
